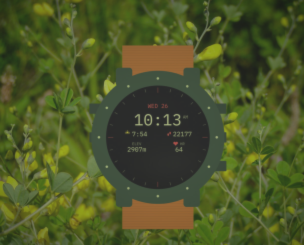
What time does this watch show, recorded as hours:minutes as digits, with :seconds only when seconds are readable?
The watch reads 10:13
